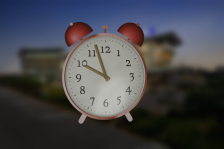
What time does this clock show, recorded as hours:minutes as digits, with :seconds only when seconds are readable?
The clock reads 9:57
